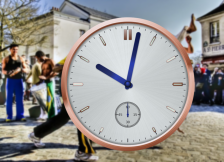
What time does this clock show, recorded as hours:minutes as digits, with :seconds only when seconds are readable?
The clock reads 10:02
